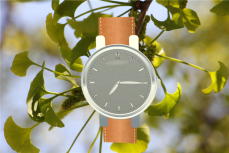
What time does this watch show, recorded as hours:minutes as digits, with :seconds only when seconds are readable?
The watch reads 7:15
